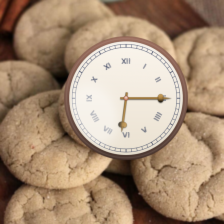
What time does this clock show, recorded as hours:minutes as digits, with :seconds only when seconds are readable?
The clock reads 6:15
